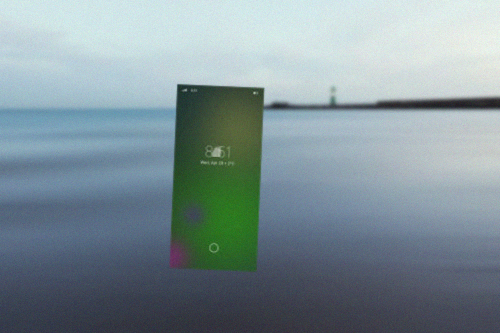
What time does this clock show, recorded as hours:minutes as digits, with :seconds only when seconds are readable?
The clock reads 8:51
